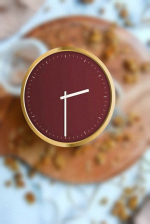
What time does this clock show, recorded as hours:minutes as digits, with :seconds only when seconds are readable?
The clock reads 2:30
